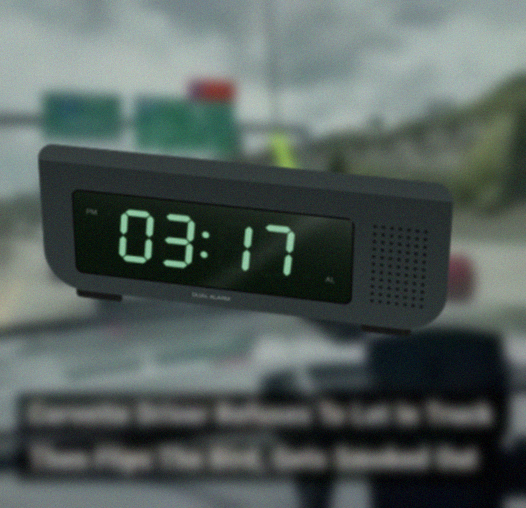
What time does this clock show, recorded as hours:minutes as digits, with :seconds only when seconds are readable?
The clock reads 3:17
